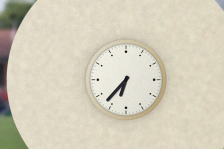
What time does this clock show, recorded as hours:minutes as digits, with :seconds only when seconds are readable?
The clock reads 6:37
